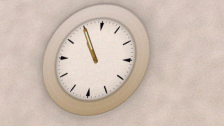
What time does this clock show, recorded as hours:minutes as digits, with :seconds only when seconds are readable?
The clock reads 10:55
